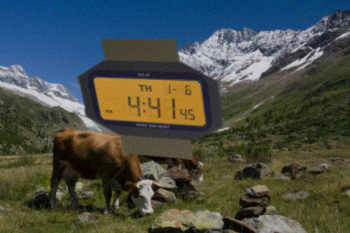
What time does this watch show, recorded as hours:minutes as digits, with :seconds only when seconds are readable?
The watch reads 4:41:45
